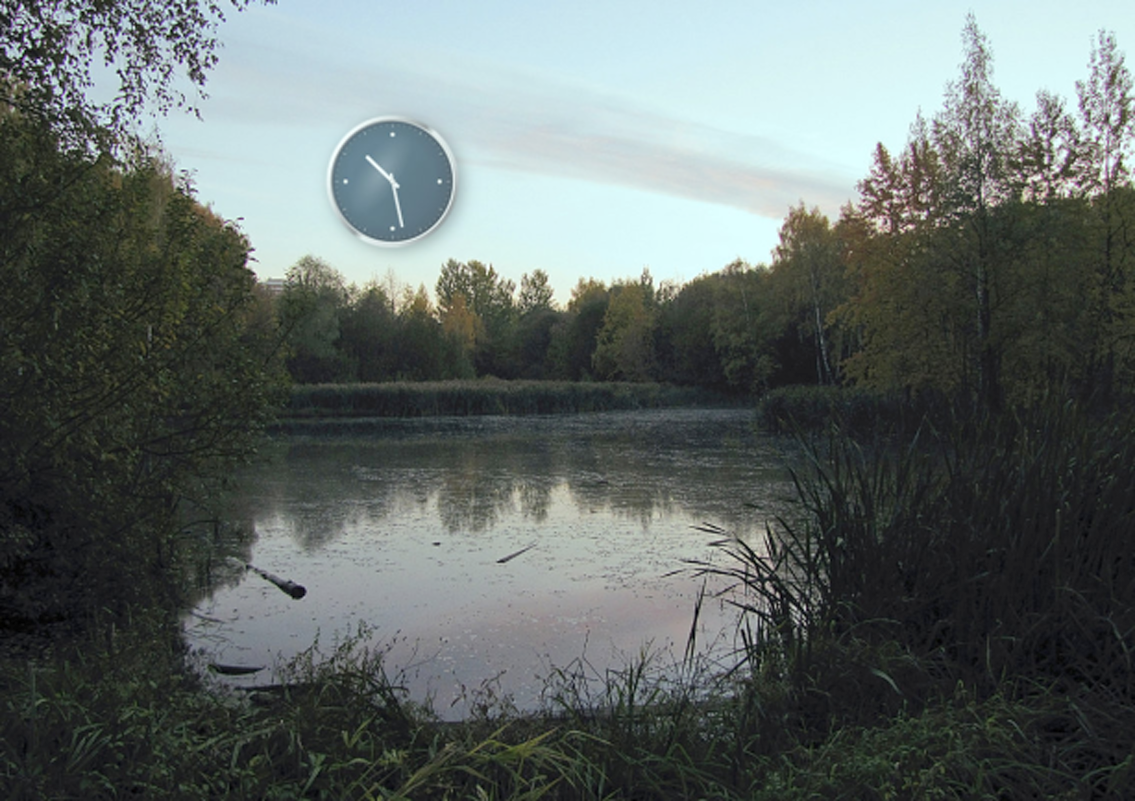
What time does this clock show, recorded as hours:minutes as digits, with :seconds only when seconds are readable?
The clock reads 10:28
